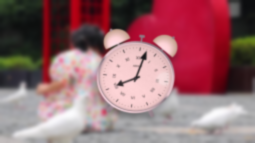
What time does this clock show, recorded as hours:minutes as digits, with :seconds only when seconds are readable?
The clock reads 8:02
